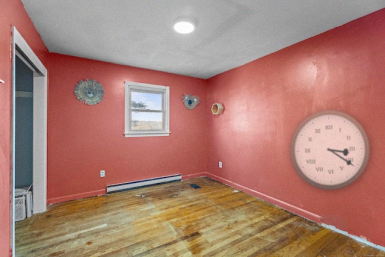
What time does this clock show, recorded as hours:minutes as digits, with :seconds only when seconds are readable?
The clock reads 3:21
